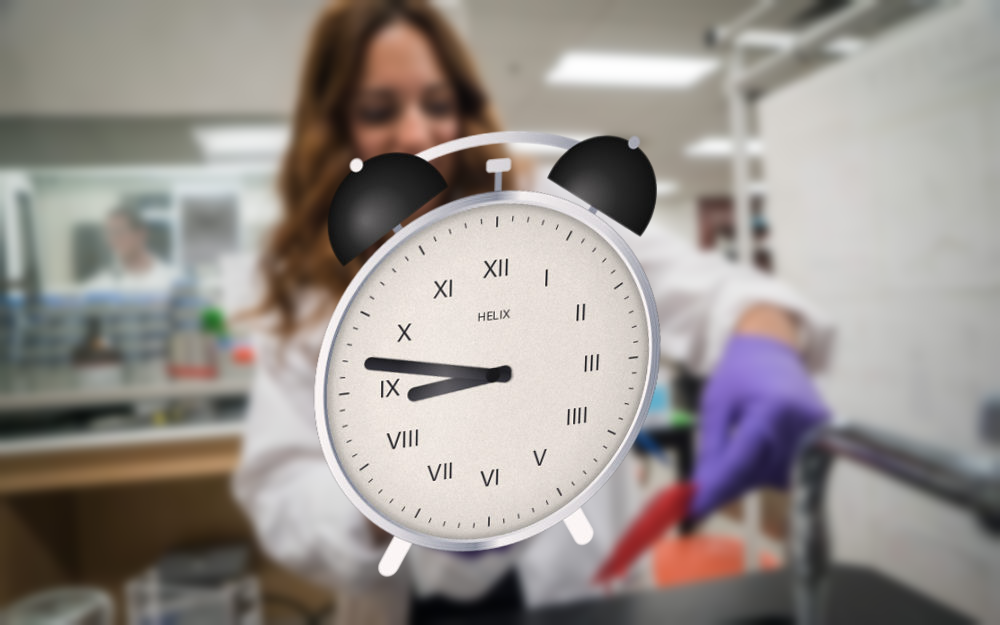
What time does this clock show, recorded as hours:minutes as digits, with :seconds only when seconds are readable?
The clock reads 8:47
